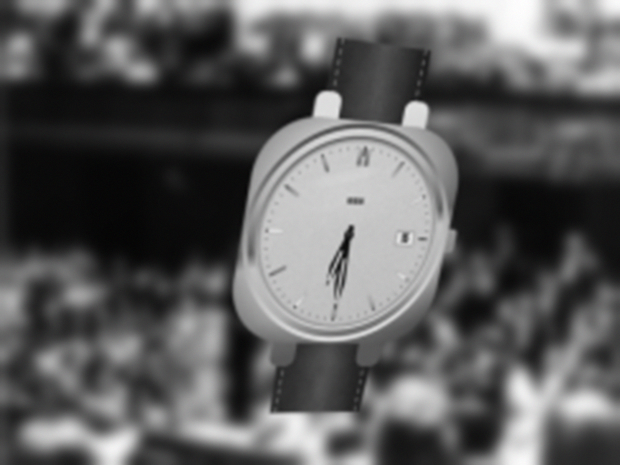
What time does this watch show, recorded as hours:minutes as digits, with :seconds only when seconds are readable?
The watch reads 6:30
